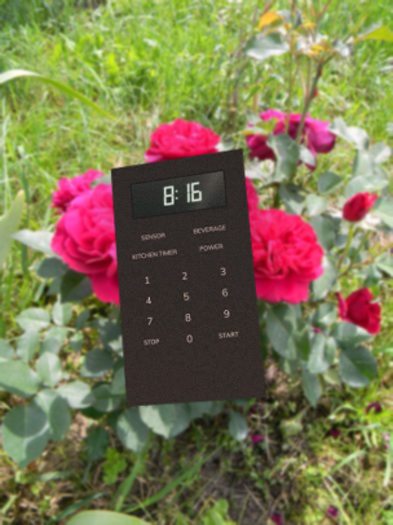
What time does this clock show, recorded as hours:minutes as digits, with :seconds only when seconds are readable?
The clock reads 8:16
